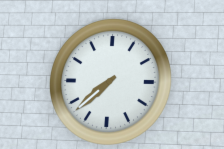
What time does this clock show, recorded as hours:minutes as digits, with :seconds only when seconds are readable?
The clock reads 7:38
